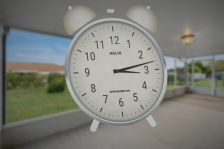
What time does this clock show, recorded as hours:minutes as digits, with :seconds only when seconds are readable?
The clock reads 3:13
